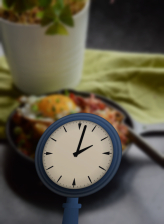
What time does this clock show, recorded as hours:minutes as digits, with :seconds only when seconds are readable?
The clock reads 2:02
